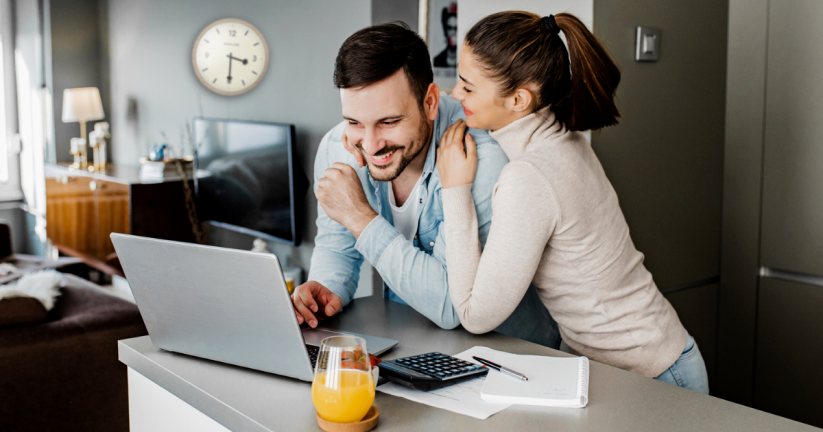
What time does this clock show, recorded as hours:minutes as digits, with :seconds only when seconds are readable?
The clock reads 3:30
